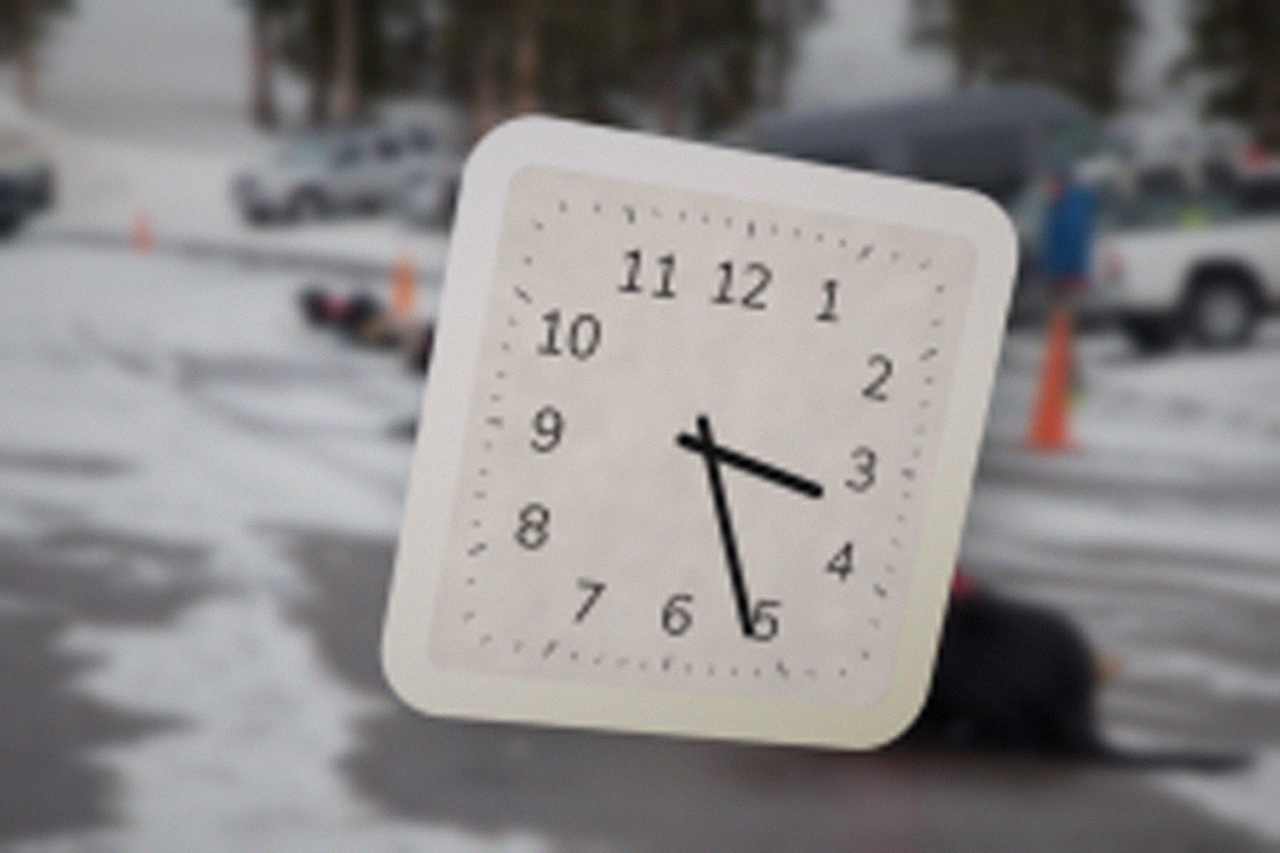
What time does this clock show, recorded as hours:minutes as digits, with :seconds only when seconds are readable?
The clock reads 3:26
